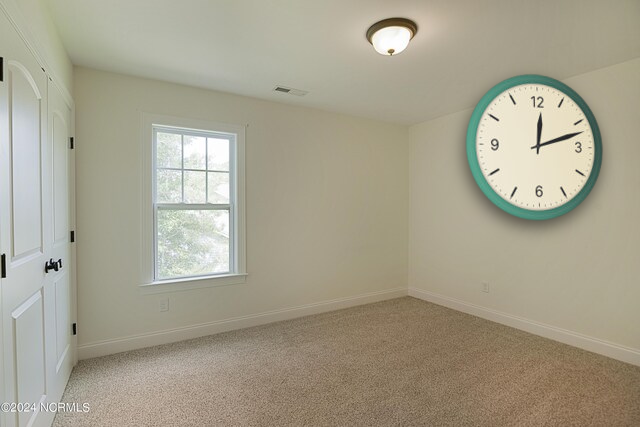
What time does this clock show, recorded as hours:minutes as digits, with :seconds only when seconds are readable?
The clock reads 12:12
